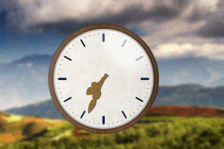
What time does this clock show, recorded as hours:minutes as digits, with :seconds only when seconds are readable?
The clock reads 7:34
